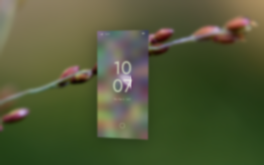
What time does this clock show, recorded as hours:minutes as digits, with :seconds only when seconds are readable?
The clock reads 10:07
